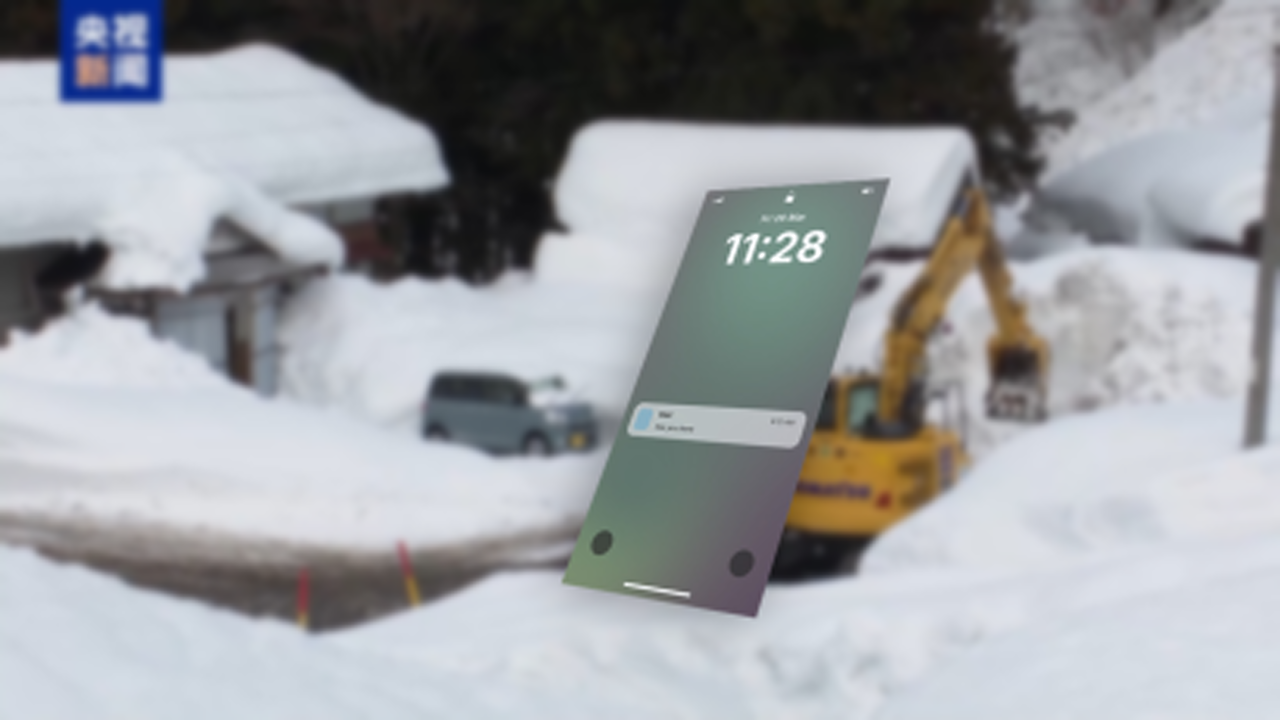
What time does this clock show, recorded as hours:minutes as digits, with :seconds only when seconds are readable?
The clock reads 11:28
